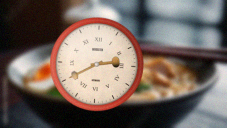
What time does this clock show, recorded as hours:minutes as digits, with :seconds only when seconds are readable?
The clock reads 2:40
